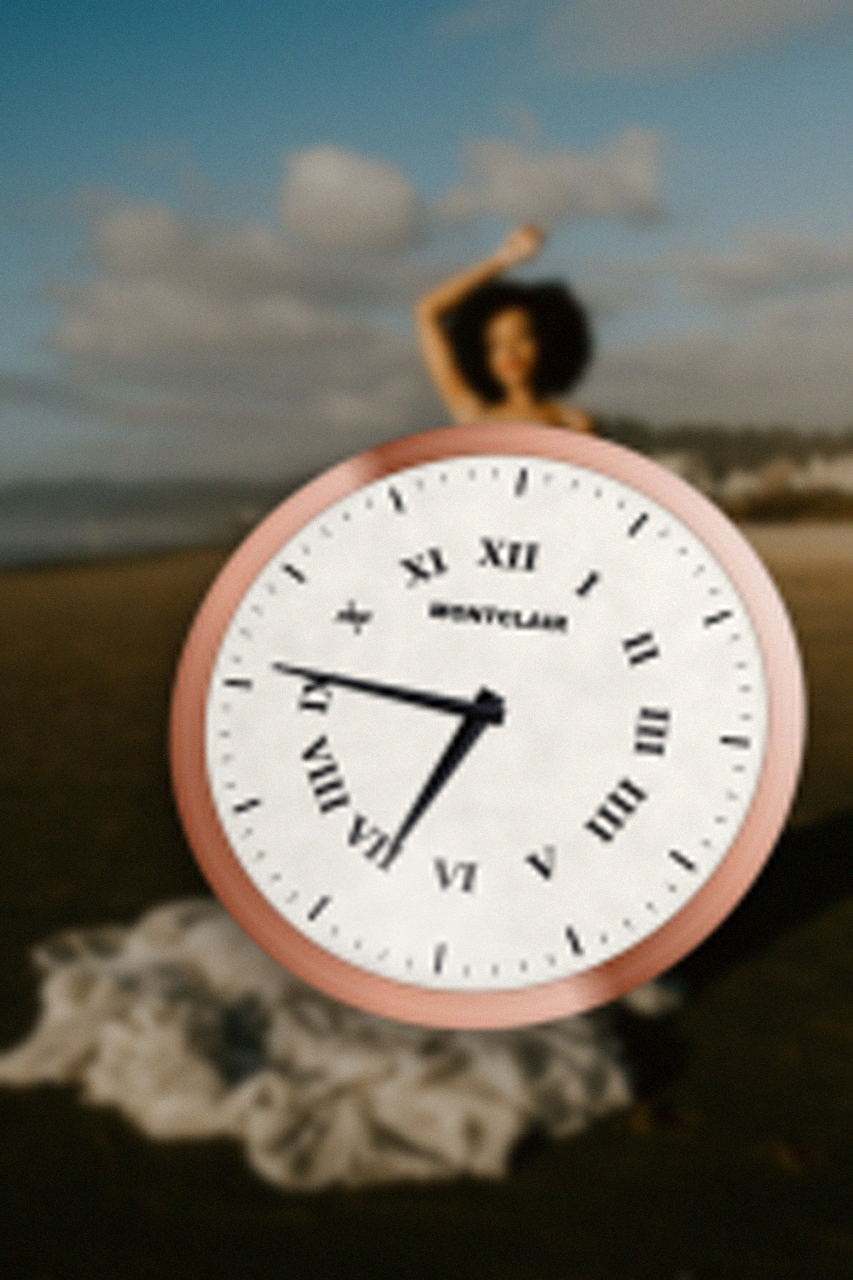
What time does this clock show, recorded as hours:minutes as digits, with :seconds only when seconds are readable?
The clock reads 6:46
